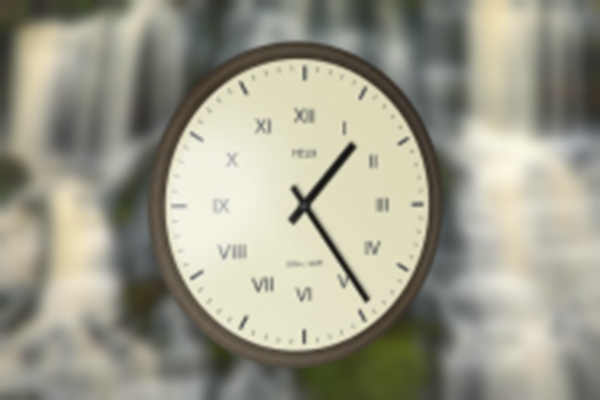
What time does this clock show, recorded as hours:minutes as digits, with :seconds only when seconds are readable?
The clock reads 1:24
